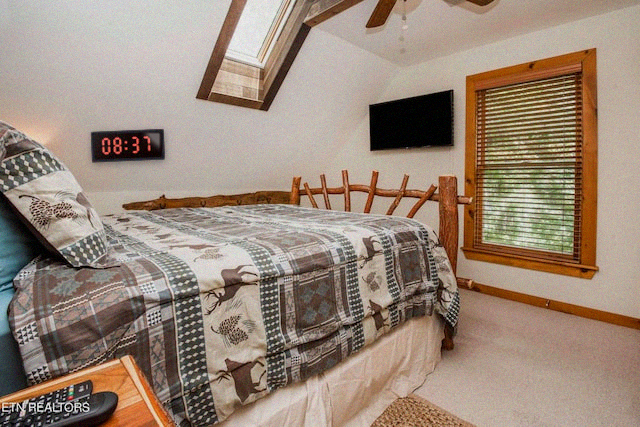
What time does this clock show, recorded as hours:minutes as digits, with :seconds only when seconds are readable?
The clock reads 8:37
